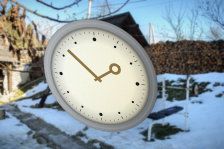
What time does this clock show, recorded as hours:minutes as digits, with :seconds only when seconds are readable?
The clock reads 1:52
